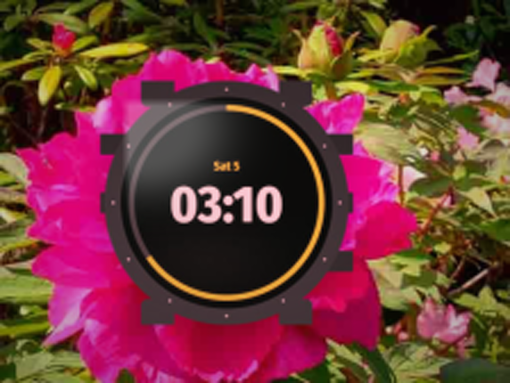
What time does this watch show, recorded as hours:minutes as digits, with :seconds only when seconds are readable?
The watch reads 3:10
